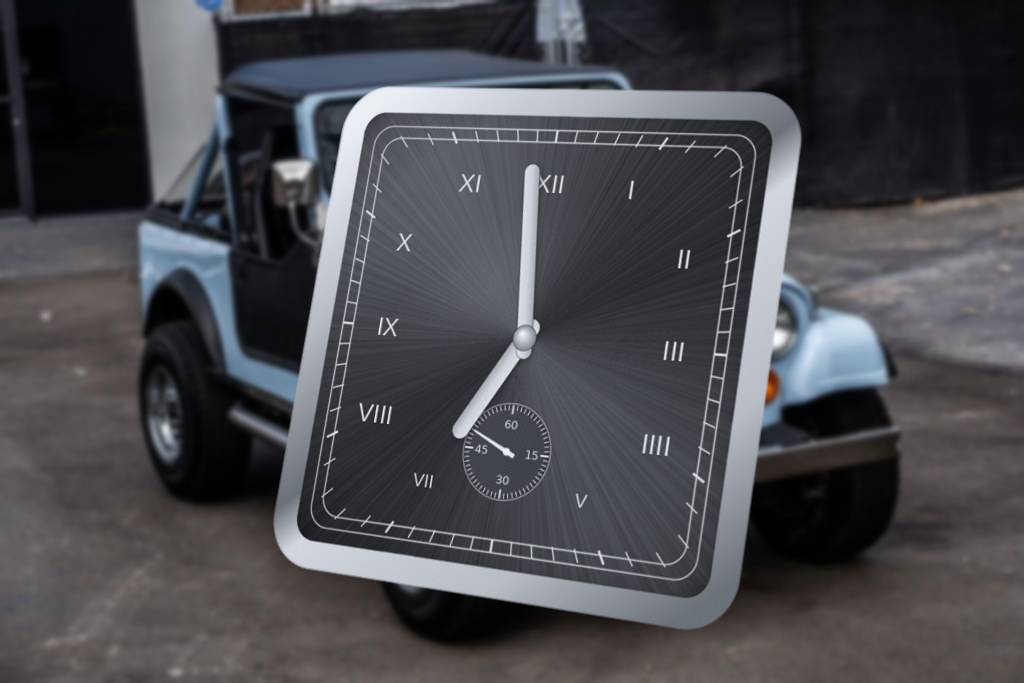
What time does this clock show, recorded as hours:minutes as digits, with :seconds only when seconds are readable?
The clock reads 6:58:49
